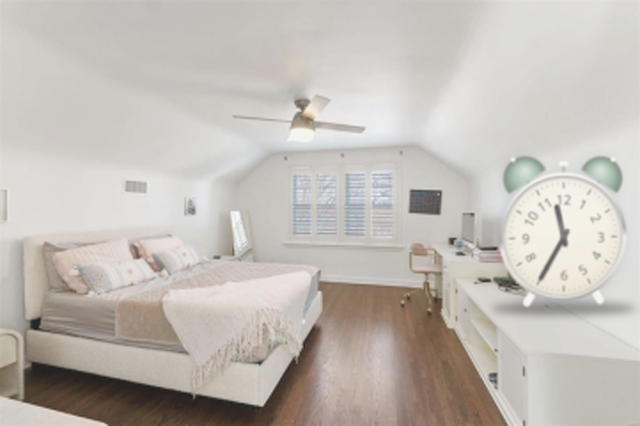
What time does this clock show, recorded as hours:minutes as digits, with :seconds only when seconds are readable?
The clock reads 11:35
